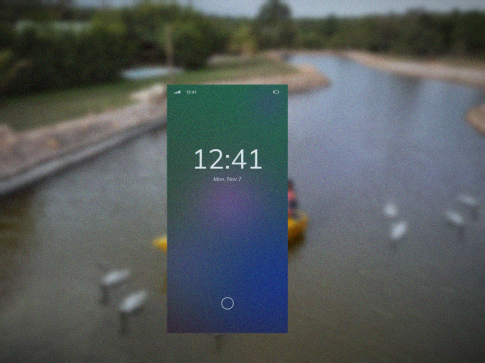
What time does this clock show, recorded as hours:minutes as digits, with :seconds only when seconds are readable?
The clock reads 12:41
